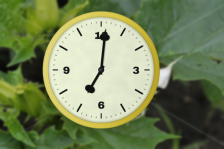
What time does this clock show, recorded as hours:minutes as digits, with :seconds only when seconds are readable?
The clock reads 7:01
